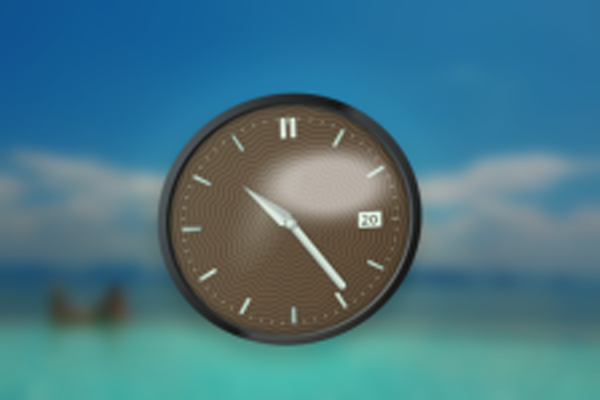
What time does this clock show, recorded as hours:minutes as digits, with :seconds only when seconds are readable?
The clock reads 10:24
